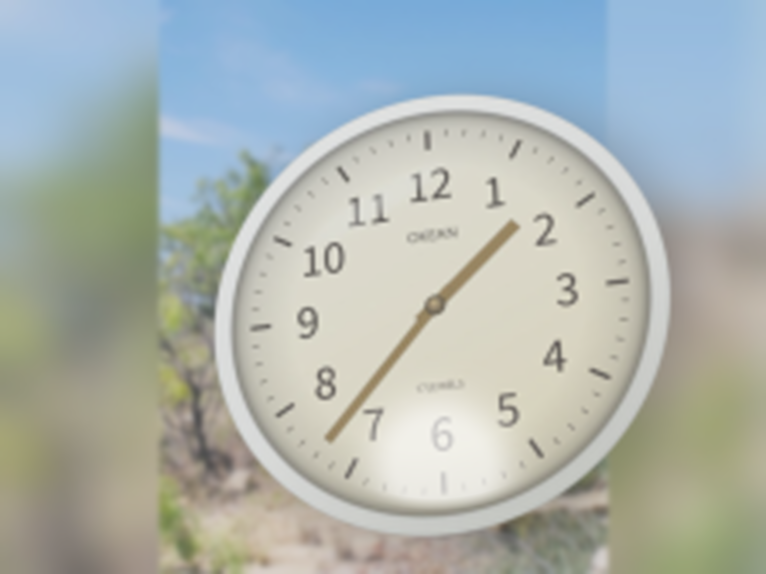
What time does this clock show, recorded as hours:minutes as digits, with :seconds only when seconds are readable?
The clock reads 1:37
